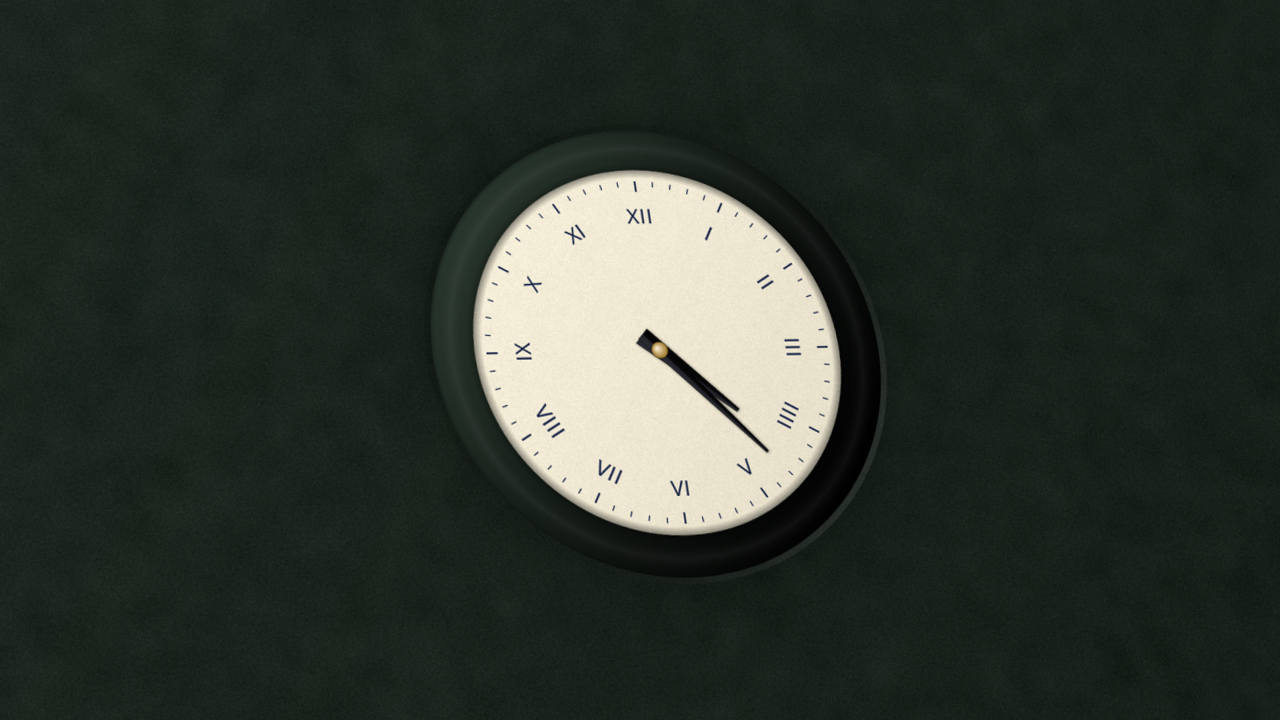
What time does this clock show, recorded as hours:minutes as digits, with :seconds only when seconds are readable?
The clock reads 4:23
